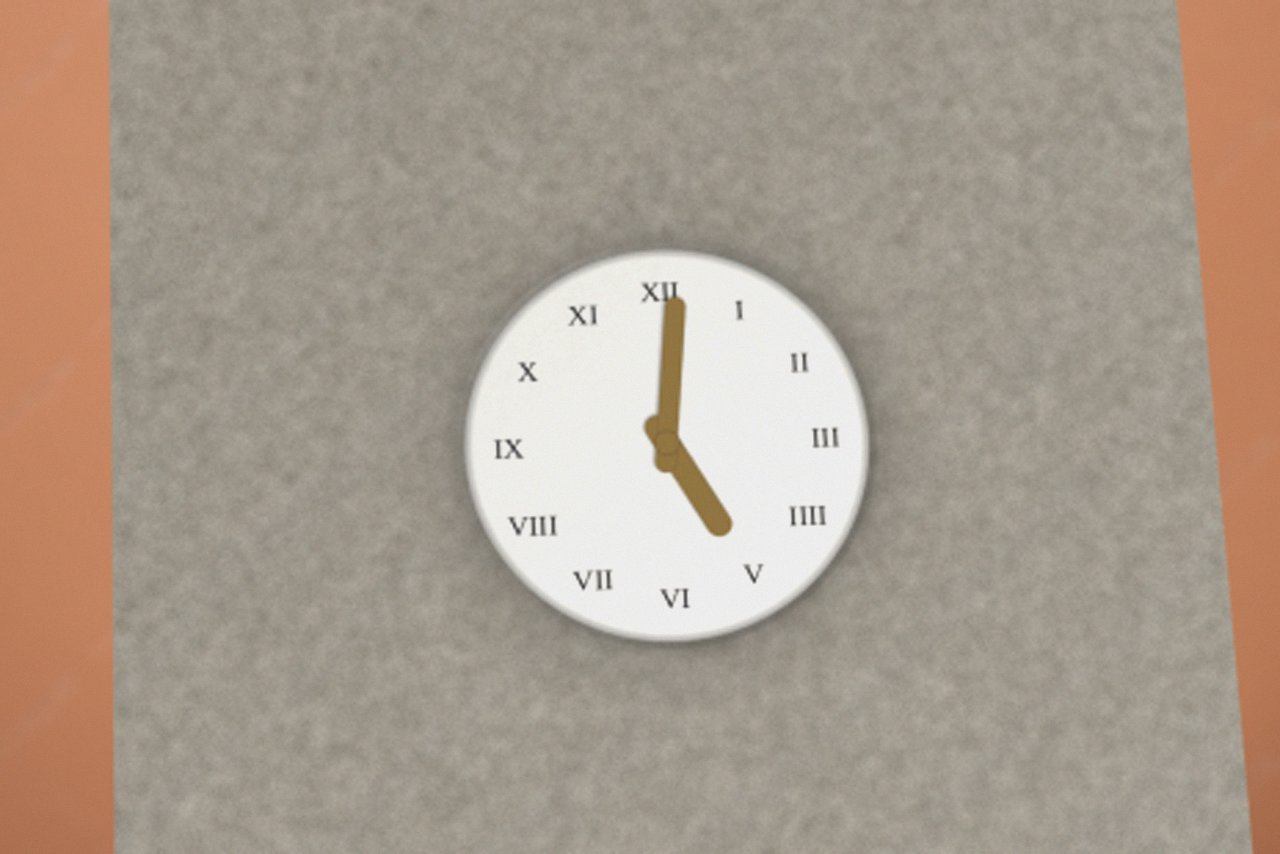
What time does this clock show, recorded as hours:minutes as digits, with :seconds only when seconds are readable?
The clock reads 5:01
